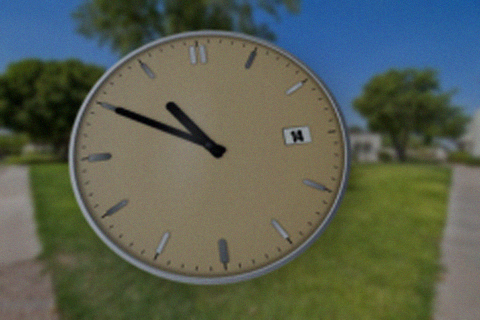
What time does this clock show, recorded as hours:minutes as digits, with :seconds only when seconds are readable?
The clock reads 10:50
